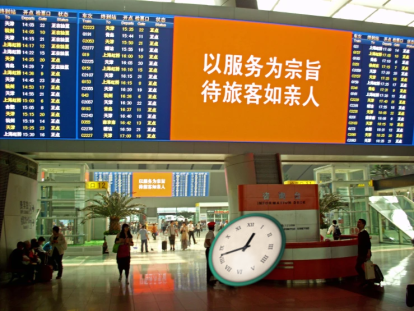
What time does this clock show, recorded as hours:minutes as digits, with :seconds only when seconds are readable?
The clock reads 12:42
